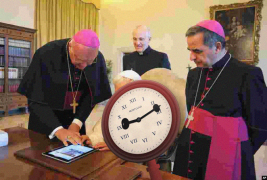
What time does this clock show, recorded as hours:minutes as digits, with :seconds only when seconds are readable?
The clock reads 9:13
